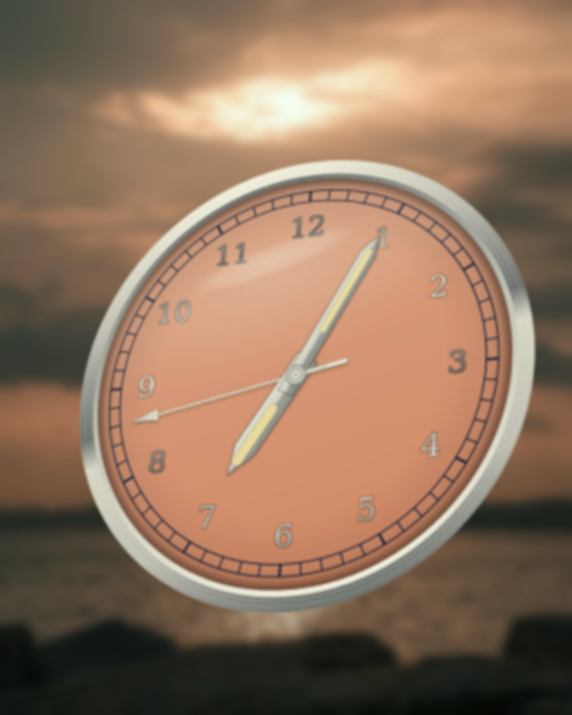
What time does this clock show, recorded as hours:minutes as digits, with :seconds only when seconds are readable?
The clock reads 7:04:43
